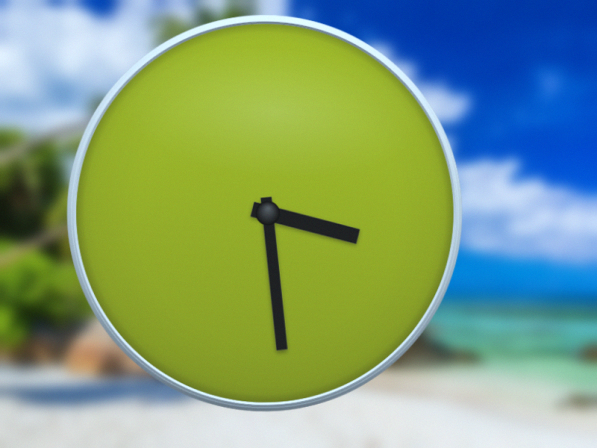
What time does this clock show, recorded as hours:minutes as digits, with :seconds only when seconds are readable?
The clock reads 3:29
